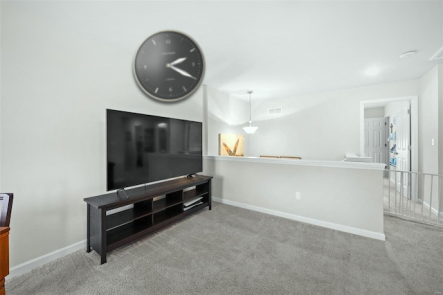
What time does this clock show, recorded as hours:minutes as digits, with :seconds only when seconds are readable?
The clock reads 2:20
